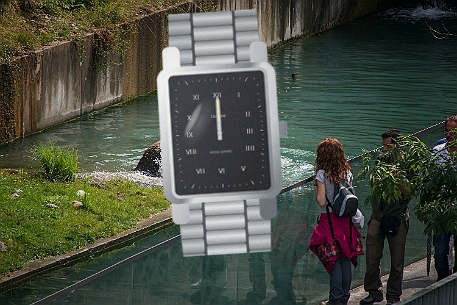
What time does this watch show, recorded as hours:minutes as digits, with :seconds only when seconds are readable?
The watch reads 12:00
